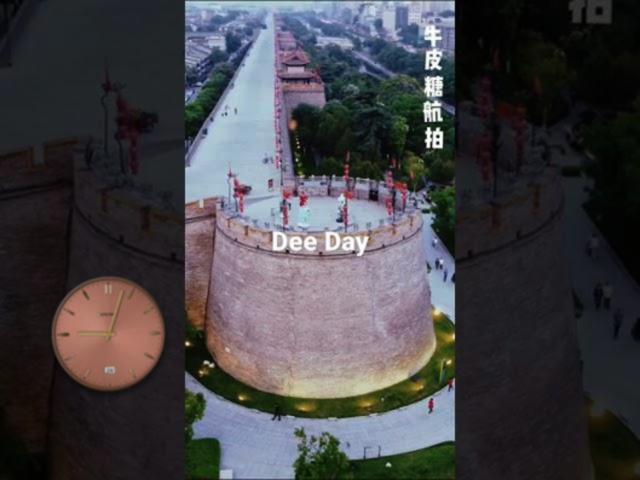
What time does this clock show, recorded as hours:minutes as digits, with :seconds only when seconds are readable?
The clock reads 9:03
